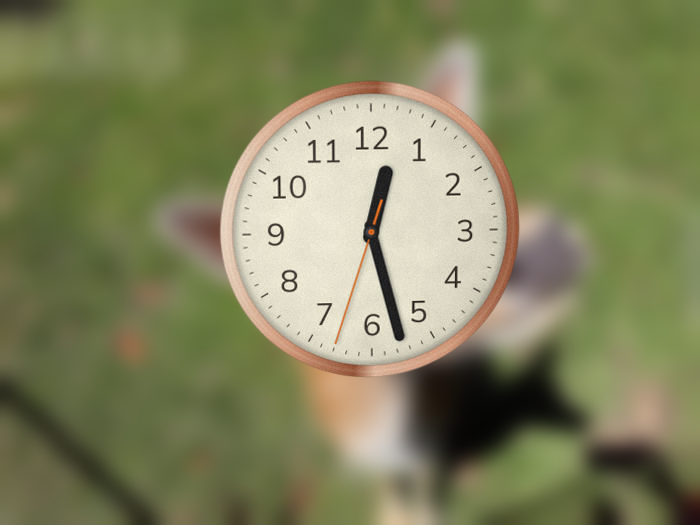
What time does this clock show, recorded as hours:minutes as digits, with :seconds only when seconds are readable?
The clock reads 12:27:33
